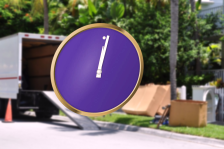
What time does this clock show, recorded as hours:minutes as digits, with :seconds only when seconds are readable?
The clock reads 12:01
